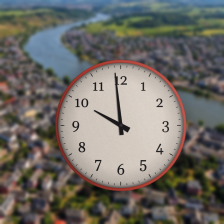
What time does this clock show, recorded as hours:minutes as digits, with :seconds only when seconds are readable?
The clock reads 9:59
